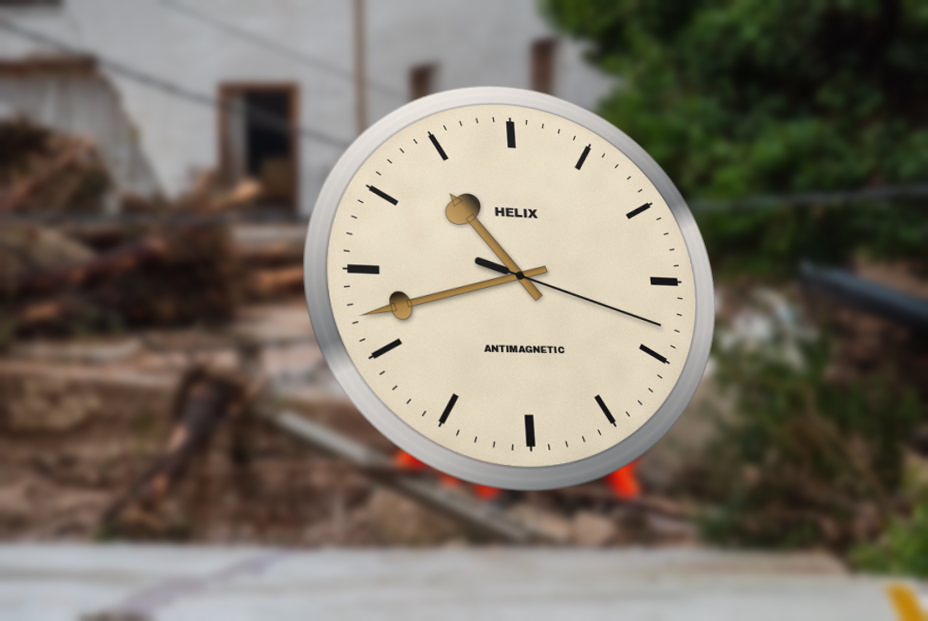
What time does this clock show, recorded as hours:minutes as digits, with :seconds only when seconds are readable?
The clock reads 10:42:18
